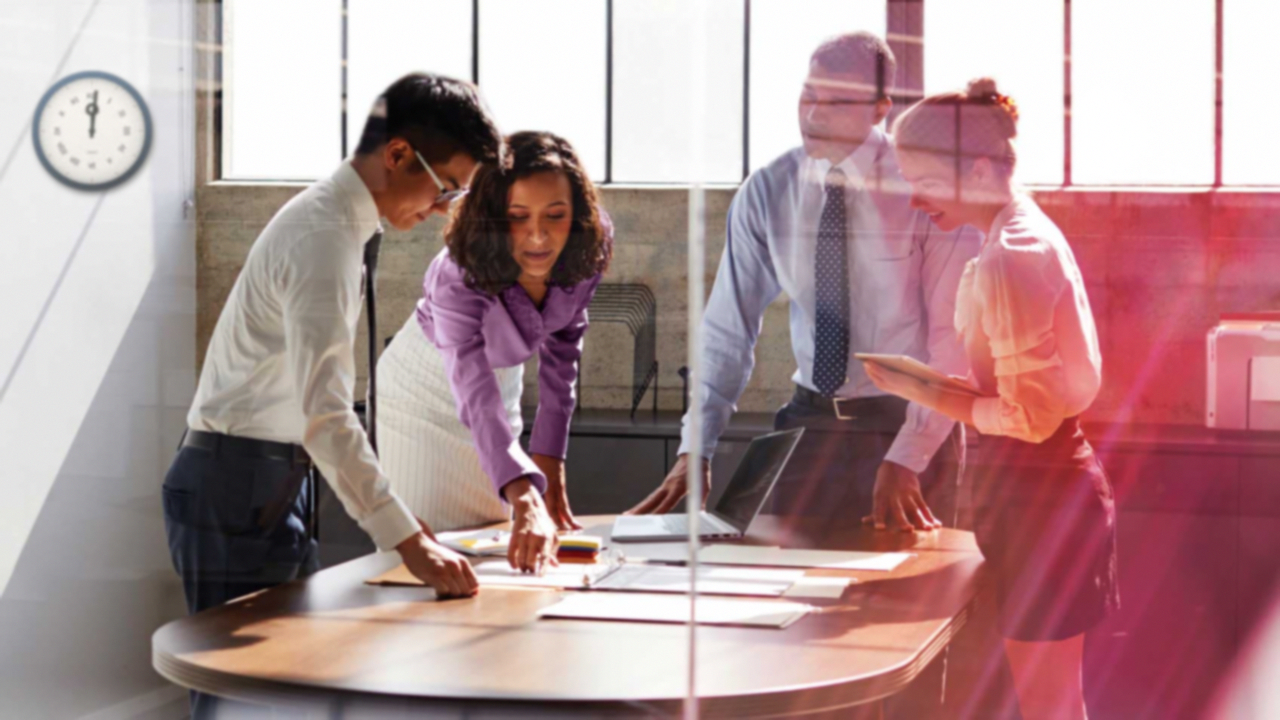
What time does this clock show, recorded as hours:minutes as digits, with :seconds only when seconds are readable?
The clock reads 12:01
